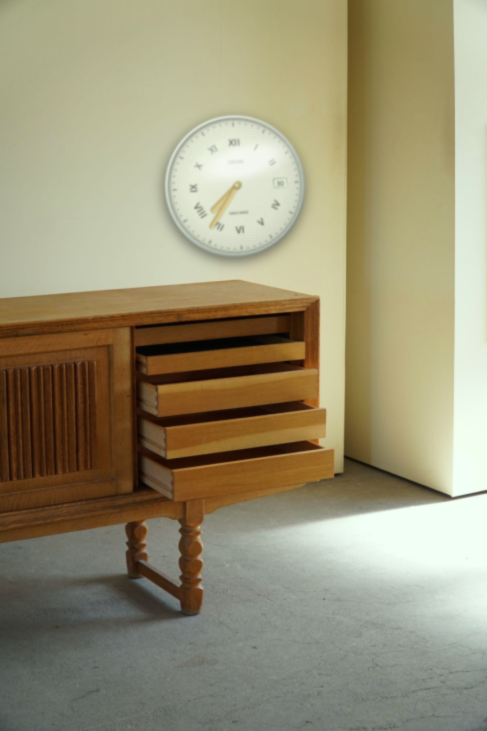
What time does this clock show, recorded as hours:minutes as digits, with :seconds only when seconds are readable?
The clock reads 7:36
